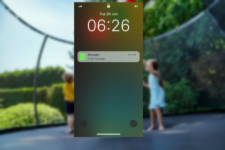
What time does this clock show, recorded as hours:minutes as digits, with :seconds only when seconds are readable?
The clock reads 6:26
